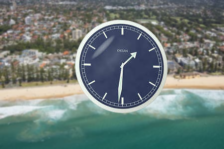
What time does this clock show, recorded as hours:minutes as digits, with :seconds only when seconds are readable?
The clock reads 1:31
